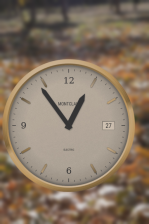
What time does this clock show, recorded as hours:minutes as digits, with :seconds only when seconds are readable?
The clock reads 12:54
